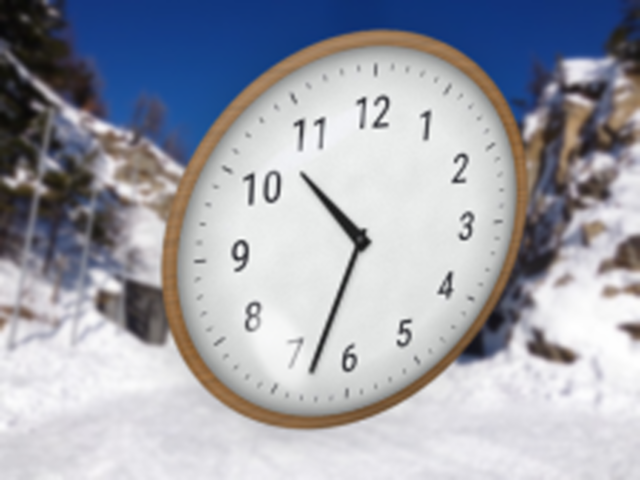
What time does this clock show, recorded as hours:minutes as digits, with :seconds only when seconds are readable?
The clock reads 10:33
